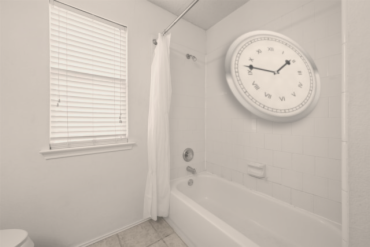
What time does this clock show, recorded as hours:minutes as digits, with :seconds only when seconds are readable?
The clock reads 1:47
